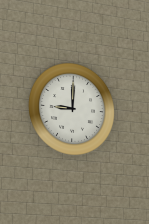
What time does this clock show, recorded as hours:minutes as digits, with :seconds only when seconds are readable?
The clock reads 9:00
